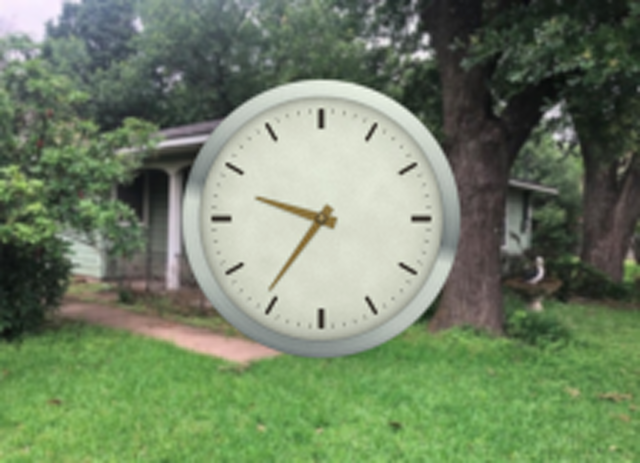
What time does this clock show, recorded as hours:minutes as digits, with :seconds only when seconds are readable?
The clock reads 9:36
